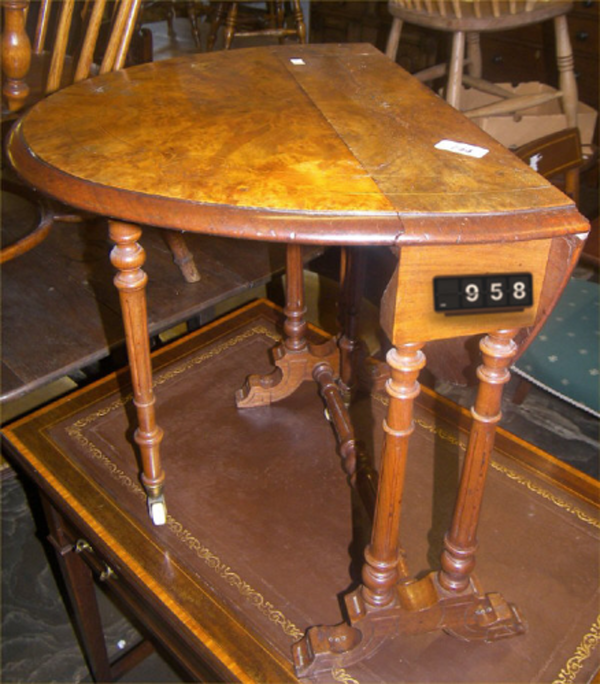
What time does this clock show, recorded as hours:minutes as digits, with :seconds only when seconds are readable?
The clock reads 9:58
